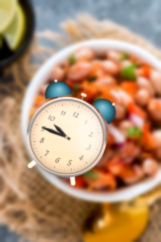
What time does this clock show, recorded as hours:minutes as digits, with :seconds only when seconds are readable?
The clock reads 9:45
